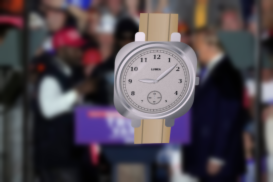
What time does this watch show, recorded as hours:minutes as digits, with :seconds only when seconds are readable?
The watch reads 9:08
